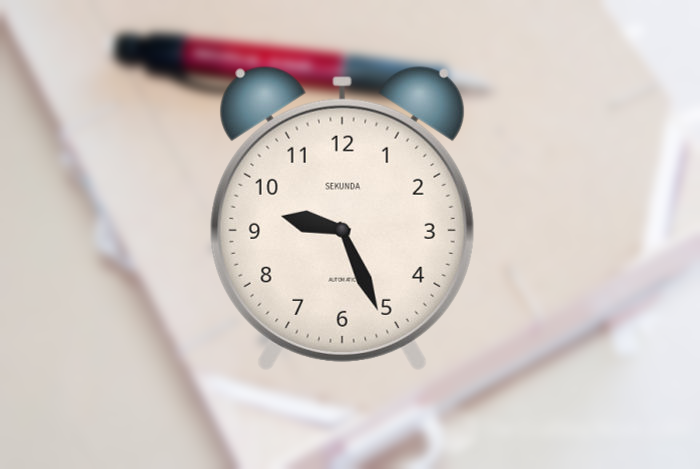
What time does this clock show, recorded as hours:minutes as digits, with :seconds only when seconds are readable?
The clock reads 9:26
